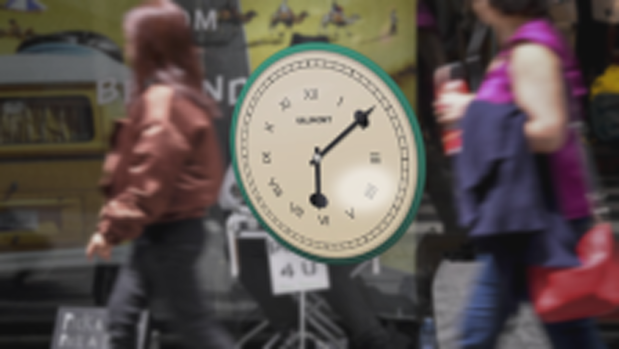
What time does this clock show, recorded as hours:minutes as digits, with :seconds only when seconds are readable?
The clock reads 6:09
